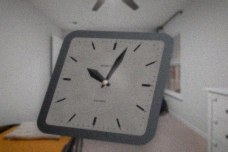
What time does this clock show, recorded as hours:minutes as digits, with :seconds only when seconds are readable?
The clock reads 10:03
